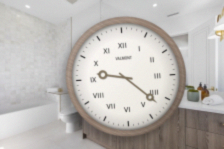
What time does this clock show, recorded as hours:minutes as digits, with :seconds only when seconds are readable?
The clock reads 9:22
